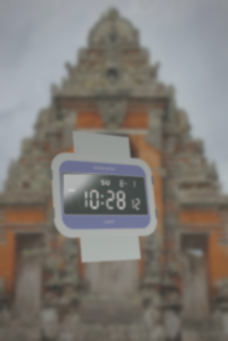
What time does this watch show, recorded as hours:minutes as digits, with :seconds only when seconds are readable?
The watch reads 10:28:12
